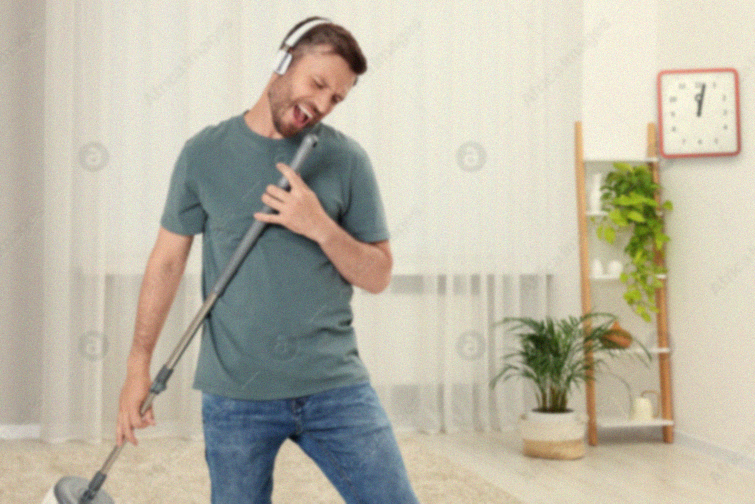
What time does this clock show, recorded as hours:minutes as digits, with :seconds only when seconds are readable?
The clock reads 12:02
